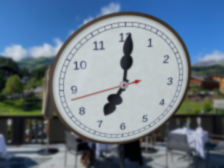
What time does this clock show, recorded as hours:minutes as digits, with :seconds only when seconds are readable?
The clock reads 7:00:43
